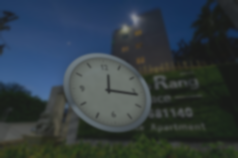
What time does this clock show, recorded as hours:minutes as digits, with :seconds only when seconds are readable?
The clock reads 12:16
